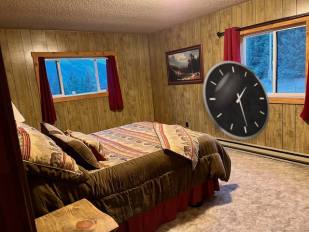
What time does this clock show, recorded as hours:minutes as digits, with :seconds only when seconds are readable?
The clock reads 1:29
